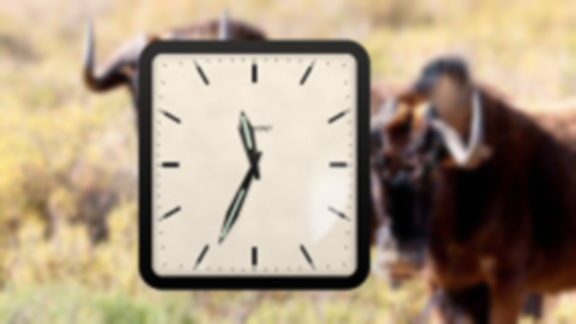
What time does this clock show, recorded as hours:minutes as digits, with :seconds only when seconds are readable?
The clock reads 11:34
